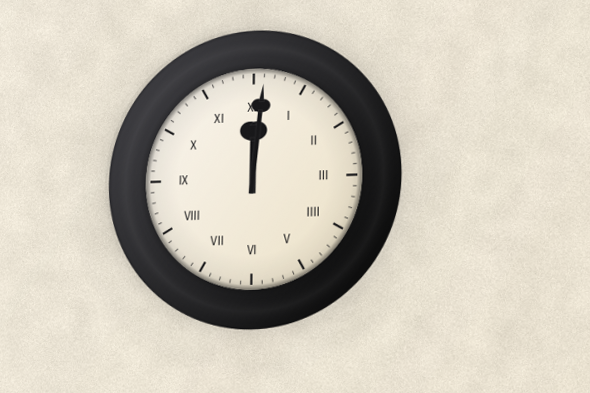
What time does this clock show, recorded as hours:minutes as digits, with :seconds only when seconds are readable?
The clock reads 12:01
